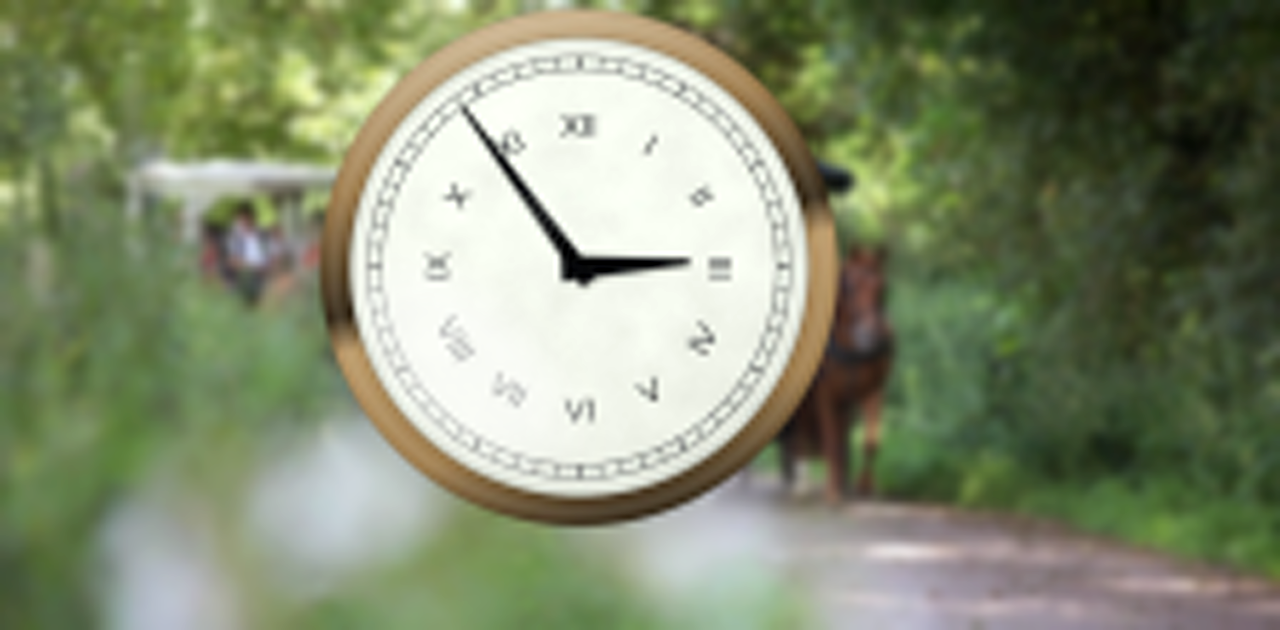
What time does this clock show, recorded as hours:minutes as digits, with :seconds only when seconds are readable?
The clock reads 2:54
